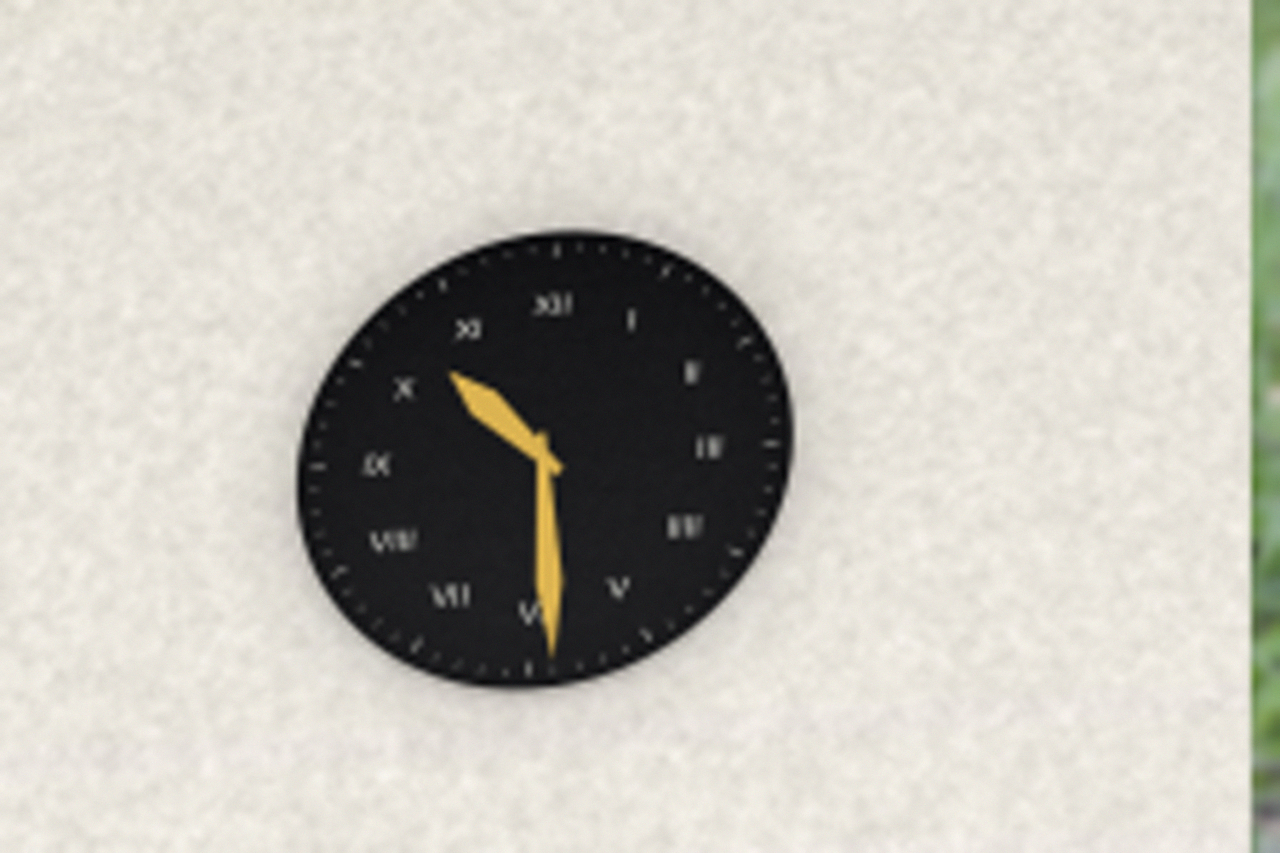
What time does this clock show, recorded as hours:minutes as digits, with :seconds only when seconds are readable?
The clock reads 10:29
